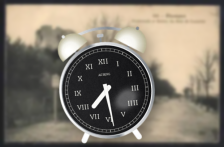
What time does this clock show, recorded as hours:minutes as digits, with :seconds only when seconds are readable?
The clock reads 7:29
